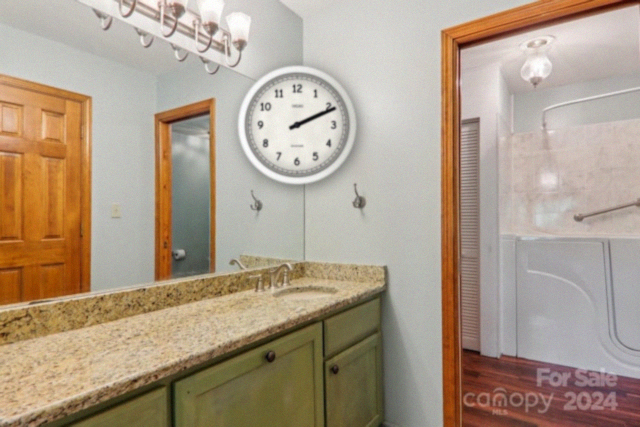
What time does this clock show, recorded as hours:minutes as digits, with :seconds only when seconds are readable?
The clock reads 2:11
